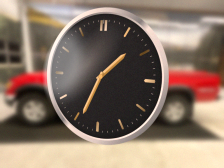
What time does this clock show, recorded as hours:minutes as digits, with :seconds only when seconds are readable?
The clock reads 1:34
